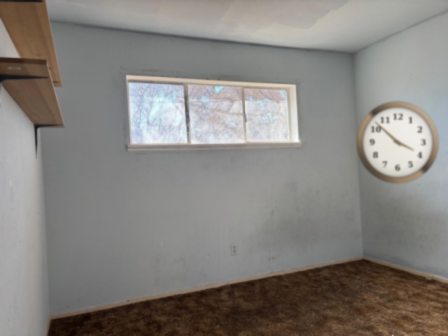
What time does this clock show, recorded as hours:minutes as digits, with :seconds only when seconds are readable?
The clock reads 3:52
